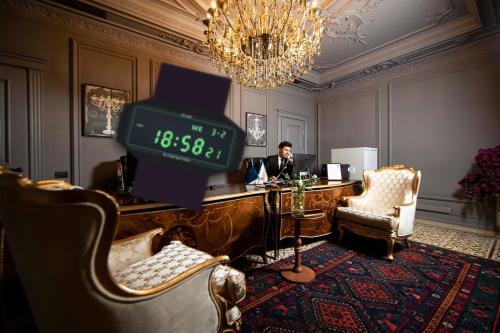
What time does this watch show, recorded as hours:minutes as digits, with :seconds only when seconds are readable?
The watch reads 18:58:21
